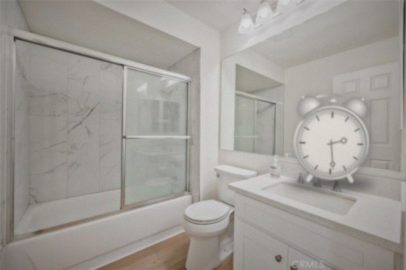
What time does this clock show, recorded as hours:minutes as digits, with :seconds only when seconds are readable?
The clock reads 2:29
